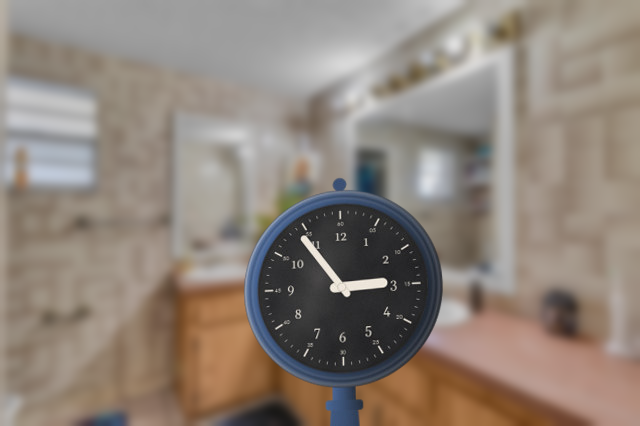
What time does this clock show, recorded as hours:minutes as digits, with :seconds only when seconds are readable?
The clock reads 2:54
